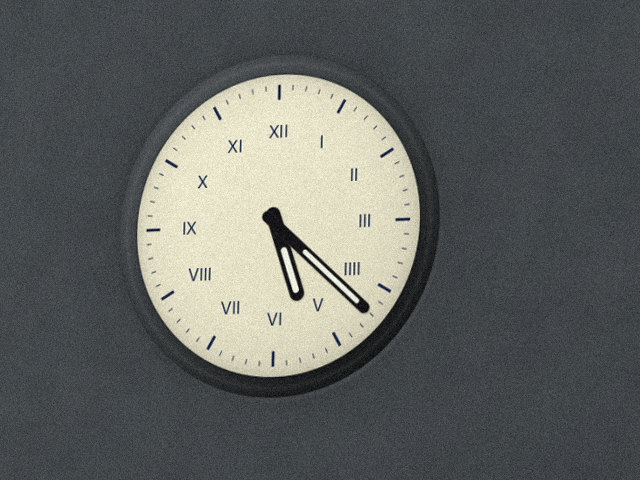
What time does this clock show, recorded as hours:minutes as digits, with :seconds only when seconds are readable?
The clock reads 5:22
